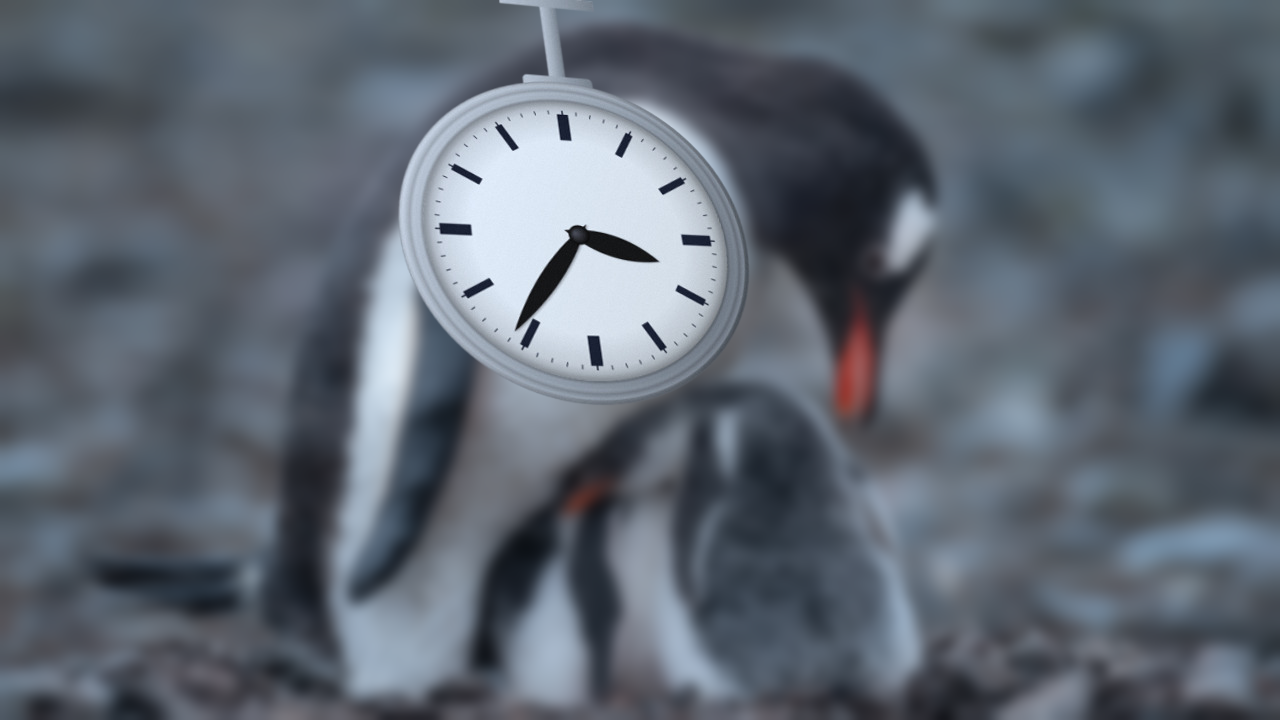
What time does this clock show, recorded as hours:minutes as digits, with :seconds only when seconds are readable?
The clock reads 3:36
